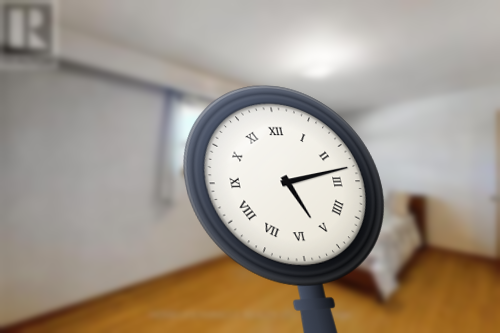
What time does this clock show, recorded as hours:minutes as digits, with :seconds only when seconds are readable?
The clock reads 5:13
